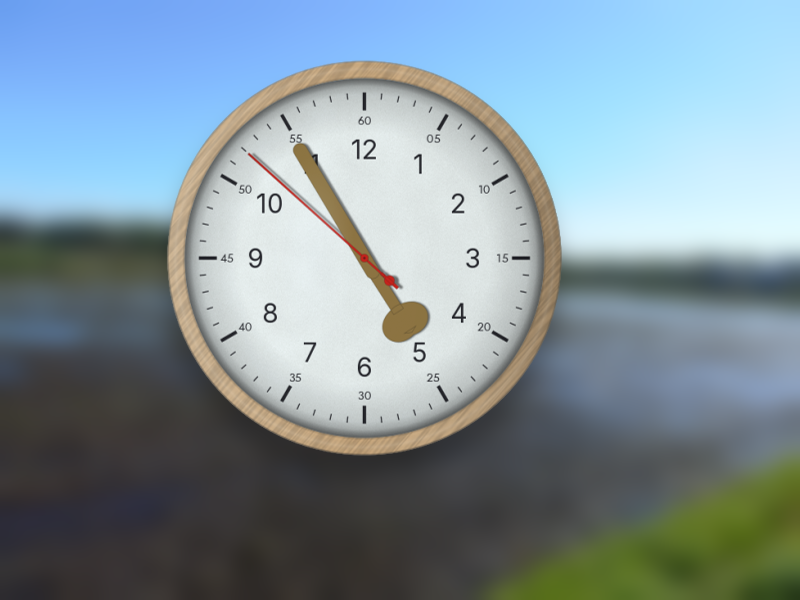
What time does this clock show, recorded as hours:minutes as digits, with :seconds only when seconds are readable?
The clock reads 4:54:52
